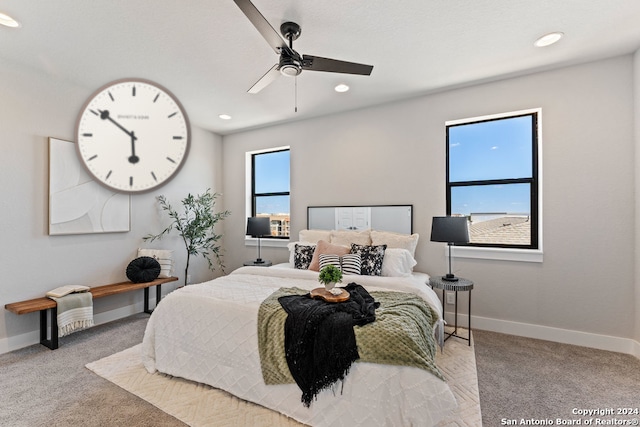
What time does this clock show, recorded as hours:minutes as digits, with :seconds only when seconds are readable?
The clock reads 5:51
